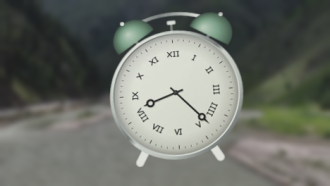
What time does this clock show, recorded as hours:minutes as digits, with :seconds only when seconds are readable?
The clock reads 8:23
